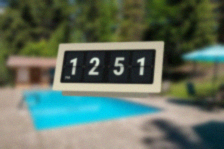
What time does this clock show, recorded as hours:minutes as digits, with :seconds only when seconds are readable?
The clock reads 12:51
